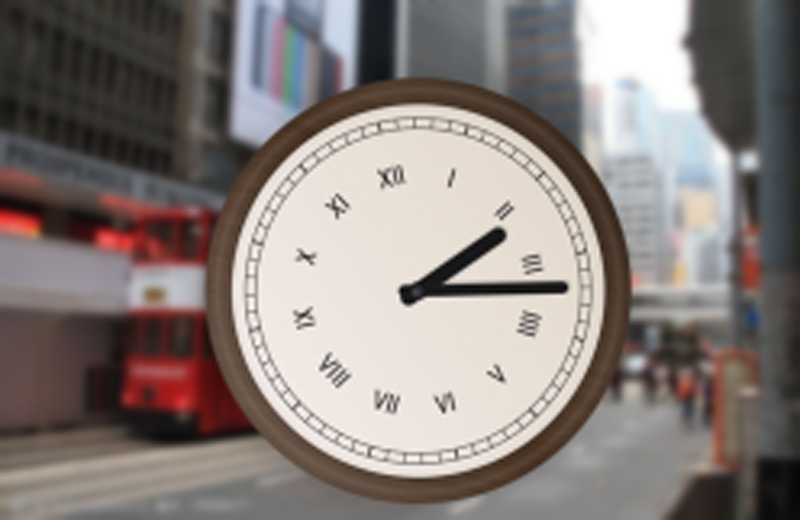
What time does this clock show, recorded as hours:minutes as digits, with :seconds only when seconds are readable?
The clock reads 2:17
